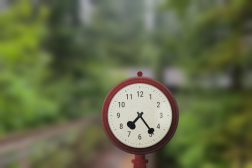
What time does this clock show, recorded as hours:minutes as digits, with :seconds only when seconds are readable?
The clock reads 7:24
